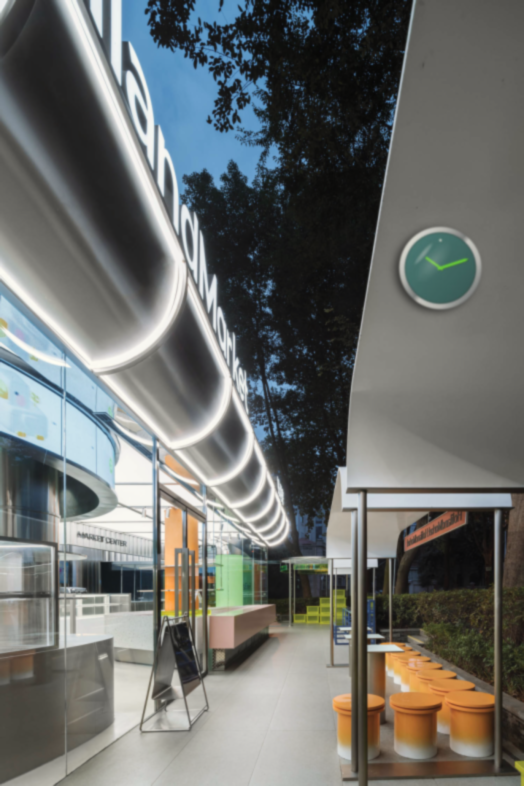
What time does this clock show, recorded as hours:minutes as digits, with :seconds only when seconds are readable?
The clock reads 10:12
